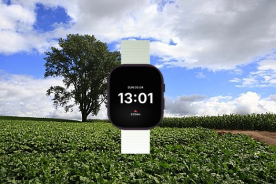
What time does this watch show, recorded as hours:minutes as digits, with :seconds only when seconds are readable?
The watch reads 13:01
